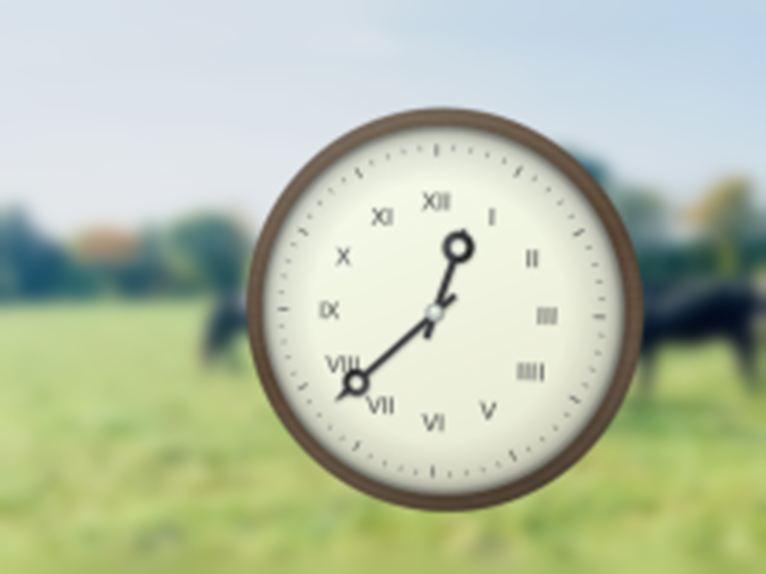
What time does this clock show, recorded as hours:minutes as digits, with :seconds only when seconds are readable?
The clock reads 12:38
